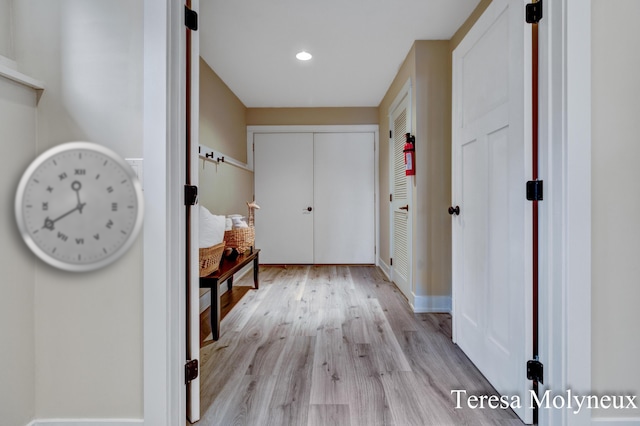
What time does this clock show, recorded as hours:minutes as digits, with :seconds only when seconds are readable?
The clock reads 11:40
